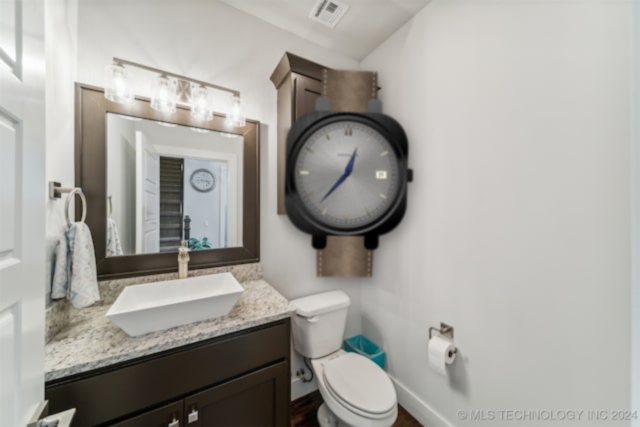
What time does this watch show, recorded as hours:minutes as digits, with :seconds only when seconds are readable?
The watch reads 12:37
